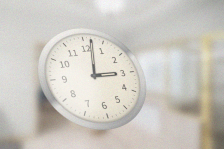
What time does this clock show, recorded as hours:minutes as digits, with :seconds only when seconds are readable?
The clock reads 3:02
